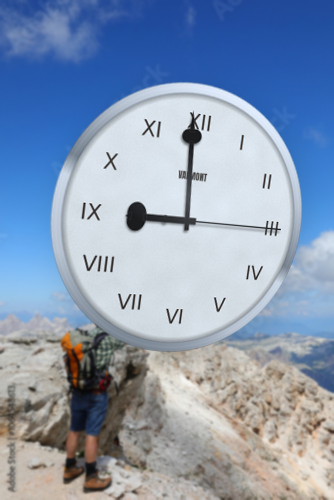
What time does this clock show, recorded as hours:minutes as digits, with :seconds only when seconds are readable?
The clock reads 8:59:15
